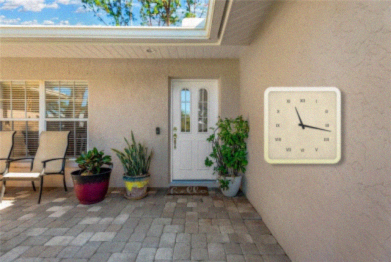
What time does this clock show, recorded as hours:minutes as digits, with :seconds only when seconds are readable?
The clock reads 11:17
